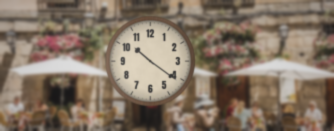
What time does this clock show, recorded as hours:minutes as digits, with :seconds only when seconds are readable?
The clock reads 10:21
